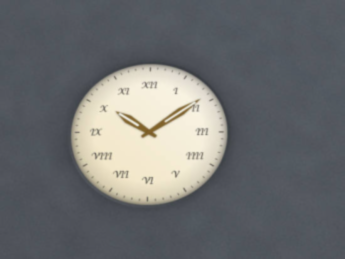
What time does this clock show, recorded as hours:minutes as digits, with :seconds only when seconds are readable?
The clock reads 10:09
